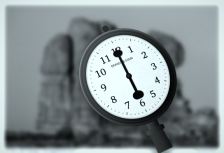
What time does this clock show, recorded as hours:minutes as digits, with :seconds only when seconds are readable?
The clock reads 6:00
